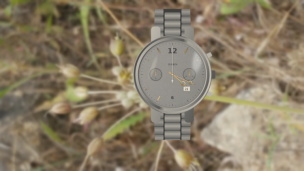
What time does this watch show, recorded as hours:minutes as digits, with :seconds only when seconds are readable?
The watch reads 4:19
